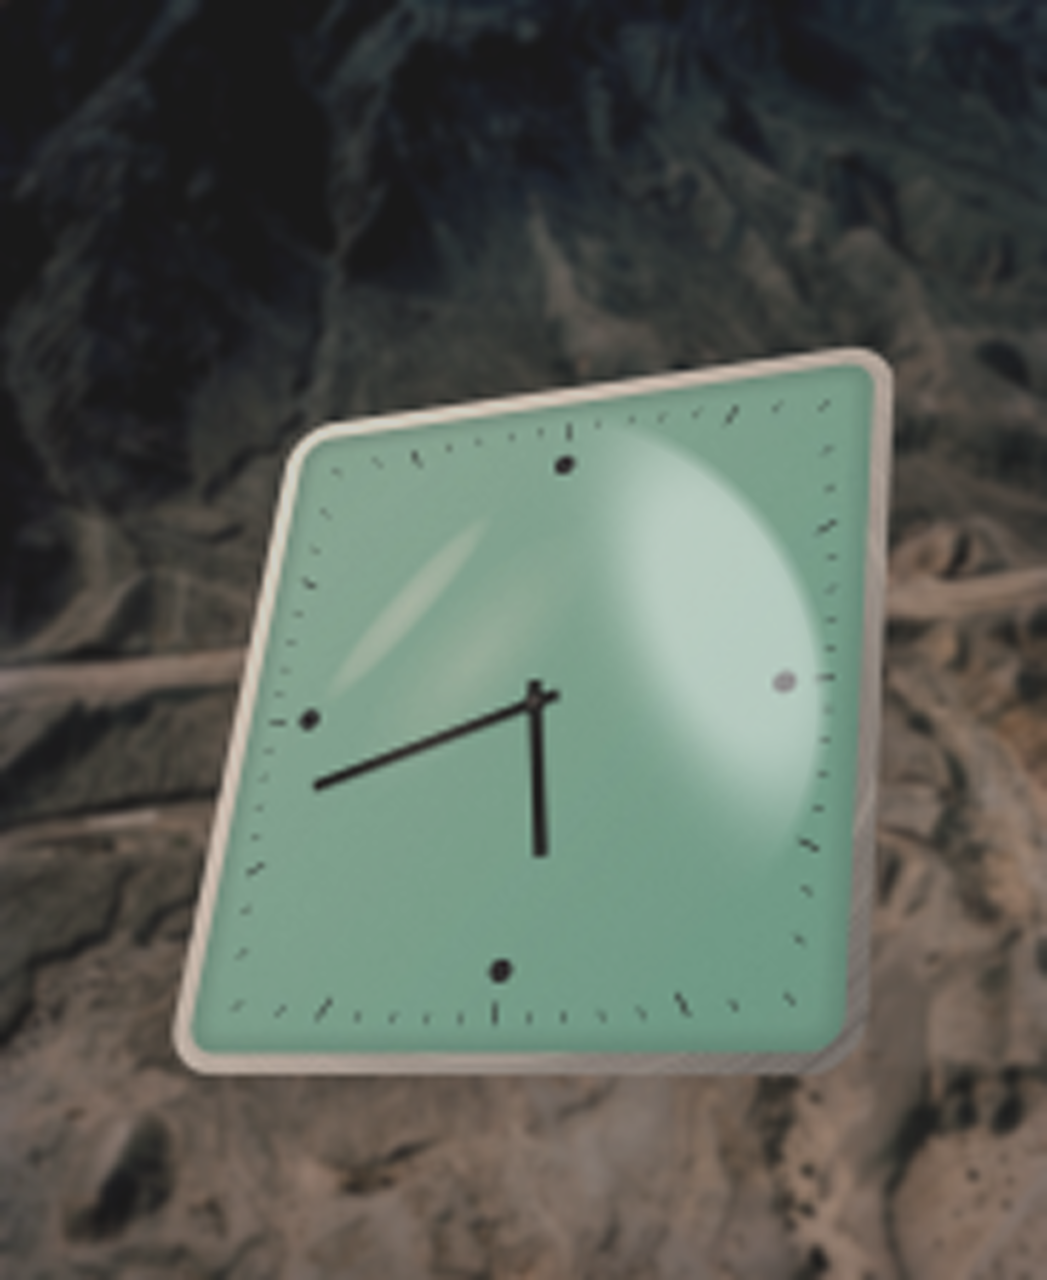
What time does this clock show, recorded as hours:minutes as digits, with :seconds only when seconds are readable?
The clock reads 5:42
